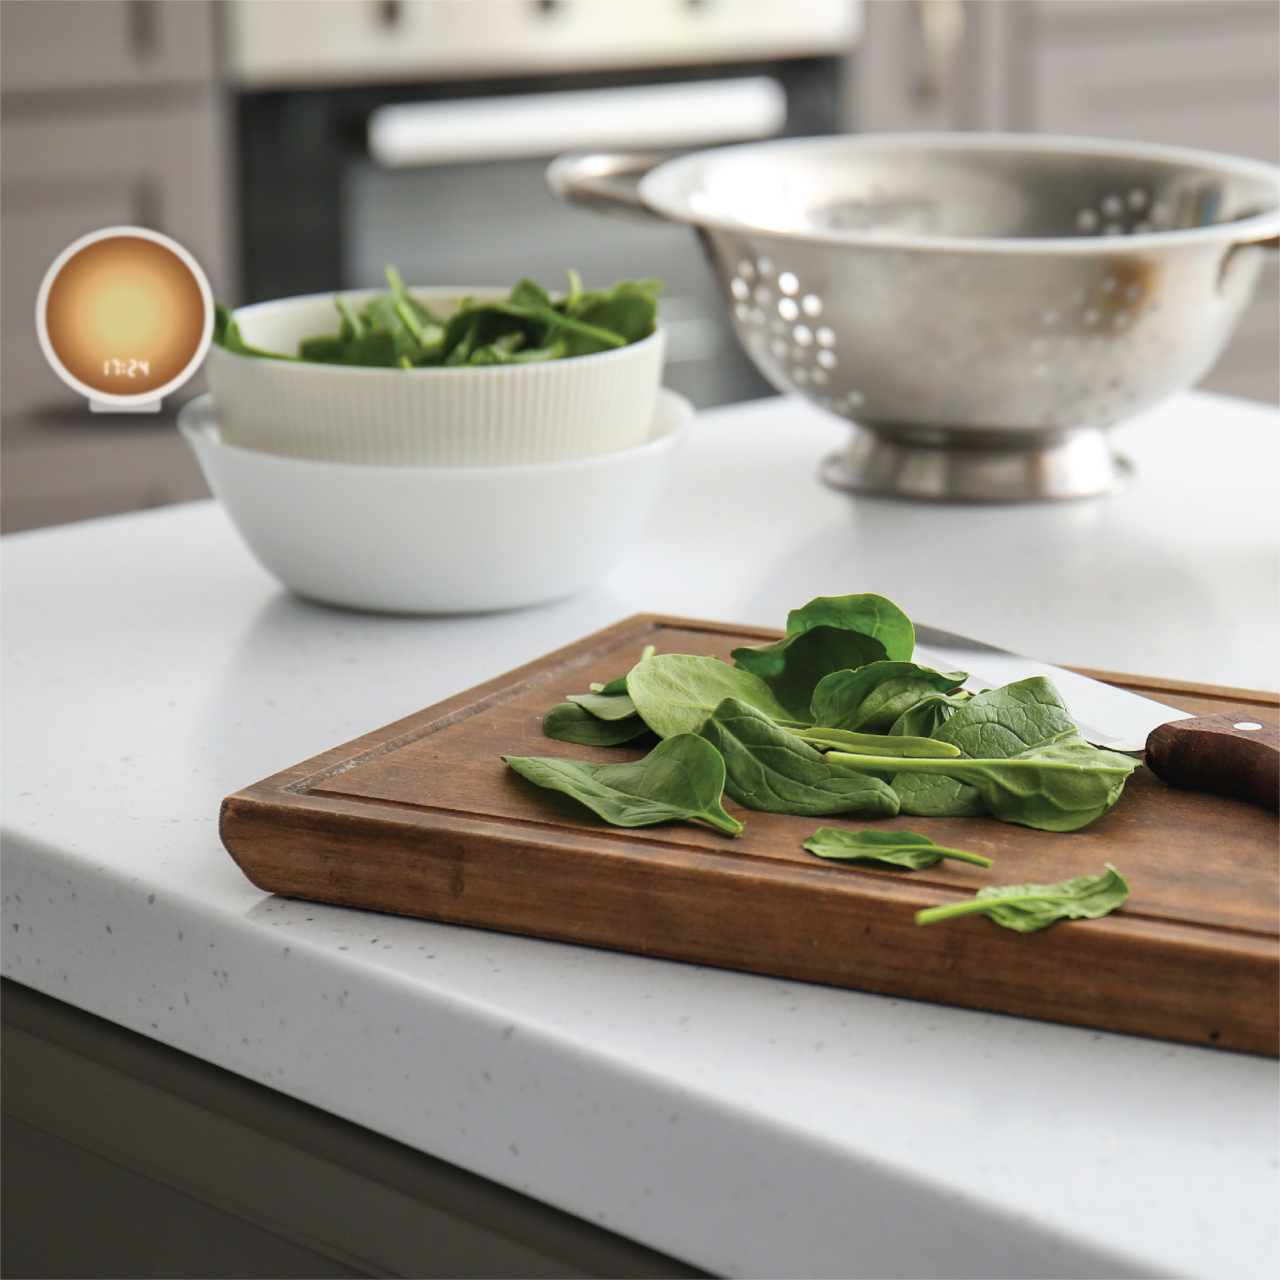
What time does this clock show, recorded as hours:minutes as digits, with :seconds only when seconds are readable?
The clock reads 17:24
